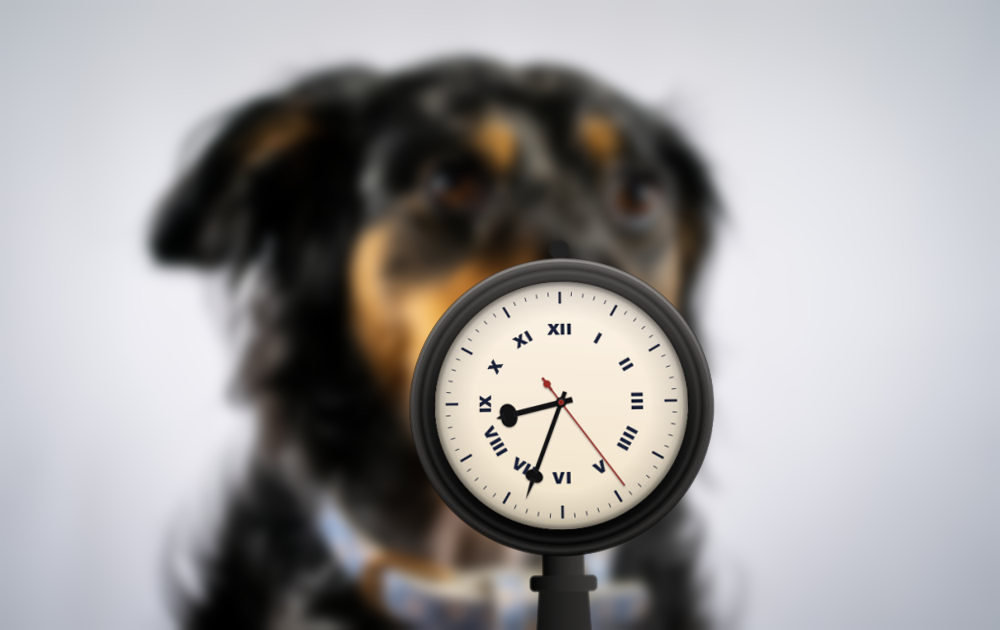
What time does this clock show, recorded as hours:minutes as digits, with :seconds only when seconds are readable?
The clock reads 8:33:24
